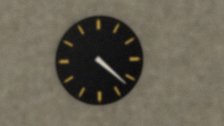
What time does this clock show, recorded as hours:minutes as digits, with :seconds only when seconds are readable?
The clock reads 4:22
